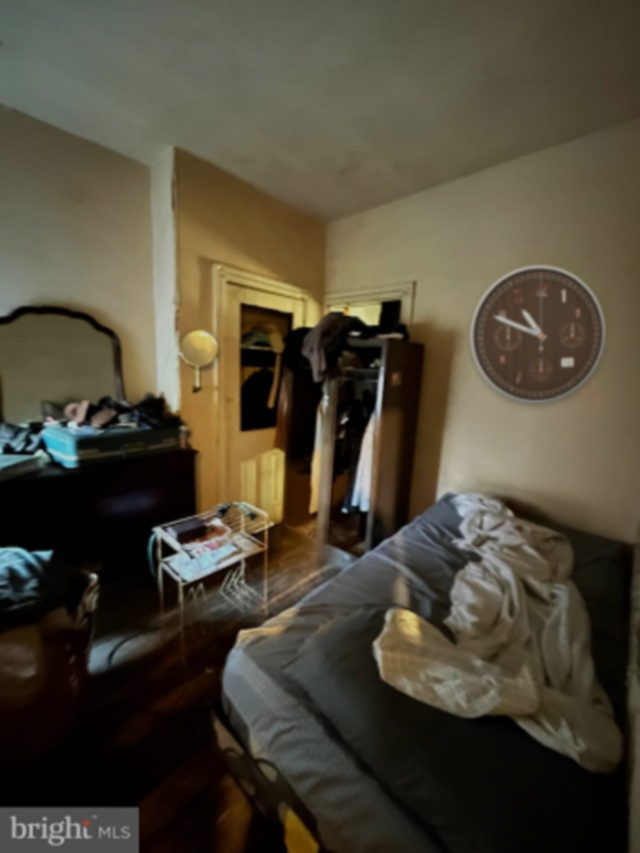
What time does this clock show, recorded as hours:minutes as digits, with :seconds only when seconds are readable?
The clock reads 10:49
